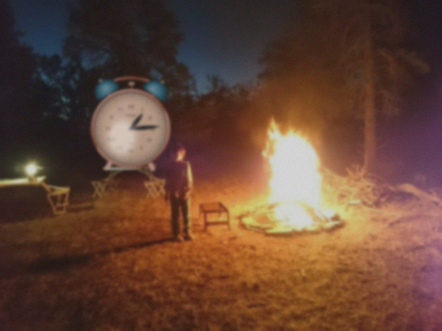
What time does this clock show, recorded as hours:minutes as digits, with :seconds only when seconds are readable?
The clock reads 1:14
